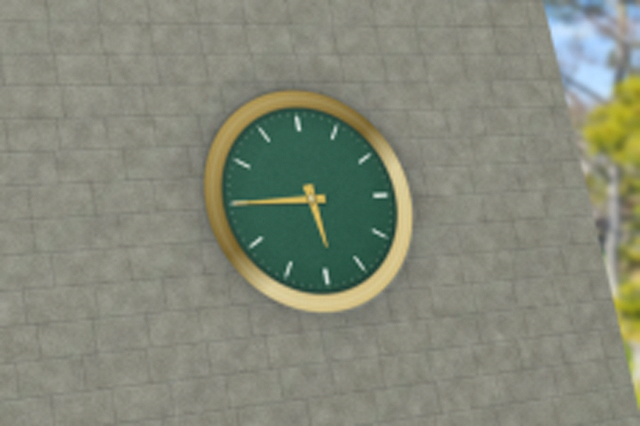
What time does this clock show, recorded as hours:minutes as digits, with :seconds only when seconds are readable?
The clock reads 5:45
